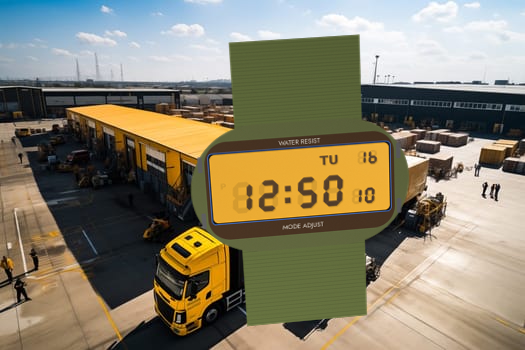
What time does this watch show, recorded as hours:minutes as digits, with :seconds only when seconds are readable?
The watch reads 12:50:10
